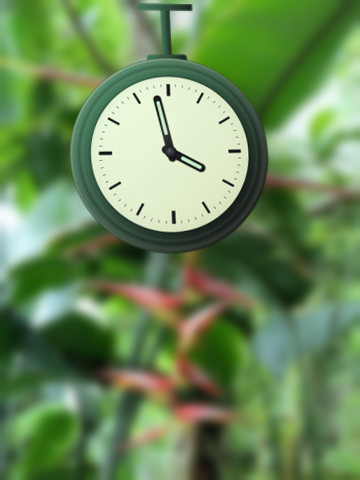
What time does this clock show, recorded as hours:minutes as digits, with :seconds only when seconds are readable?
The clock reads 3:58
